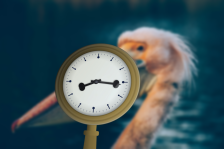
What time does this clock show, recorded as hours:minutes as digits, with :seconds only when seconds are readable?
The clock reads 8:16
